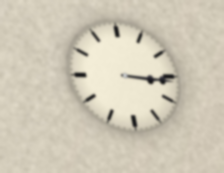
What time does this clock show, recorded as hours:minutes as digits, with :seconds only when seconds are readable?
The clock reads 3:16
